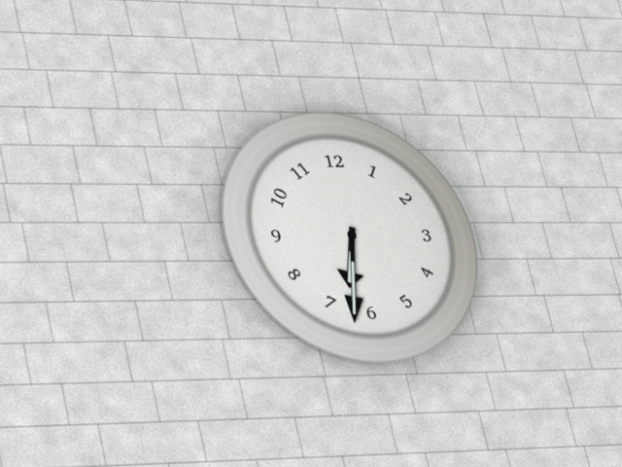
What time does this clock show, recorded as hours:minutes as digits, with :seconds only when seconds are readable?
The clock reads 6:32
